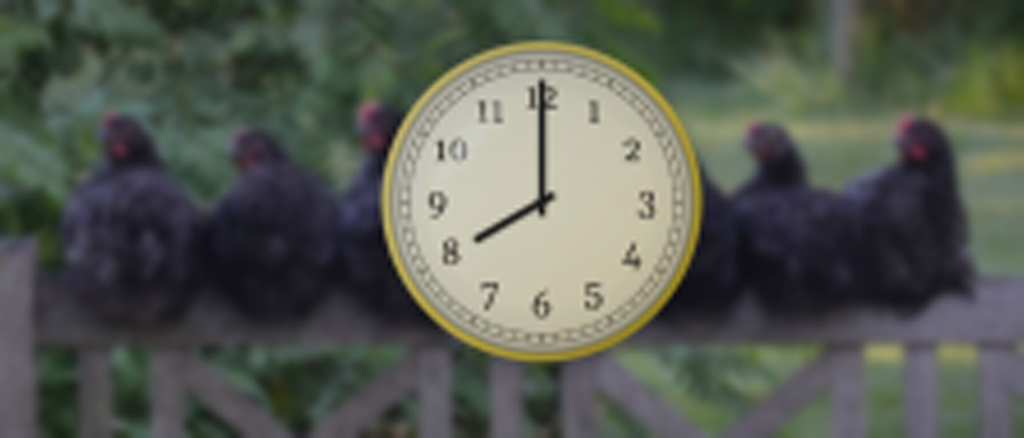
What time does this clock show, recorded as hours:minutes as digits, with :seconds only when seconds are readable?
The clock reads 8:00
